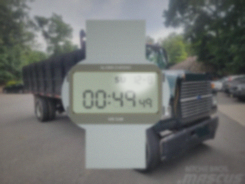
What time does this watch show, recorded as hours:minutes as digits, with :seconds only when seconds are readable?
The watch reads 0:49
